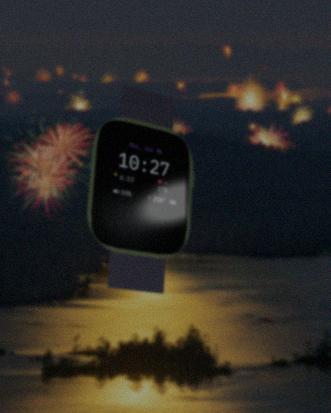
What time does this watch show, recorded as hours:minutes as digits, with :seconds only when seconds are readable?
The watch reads 10:27
